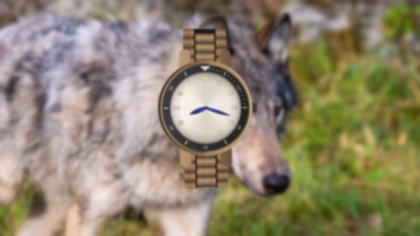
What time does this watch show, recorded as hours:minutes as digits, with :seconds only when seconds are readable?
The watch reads 8:18
